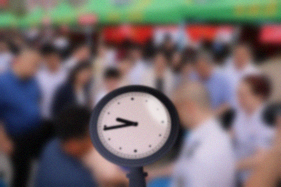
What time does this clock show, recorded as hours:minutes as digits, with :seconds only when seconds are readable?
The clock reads 9:44
